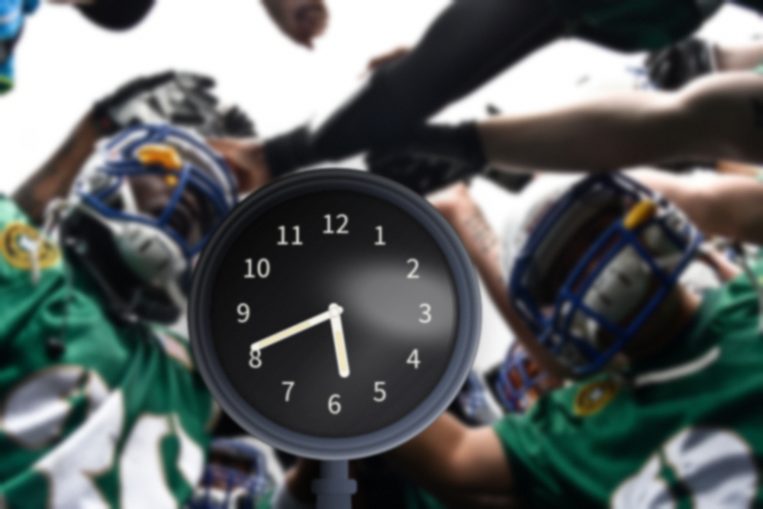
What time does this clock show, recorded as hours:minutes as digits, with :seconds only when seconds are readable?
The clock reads 5:41
